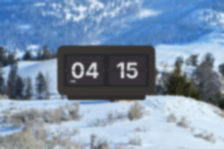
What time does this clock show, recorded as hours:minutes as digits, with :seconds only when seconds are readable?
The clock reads 4:15
